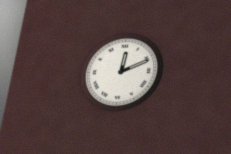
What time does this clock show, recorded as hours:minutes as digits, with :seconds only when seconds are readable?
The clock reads 12:11
